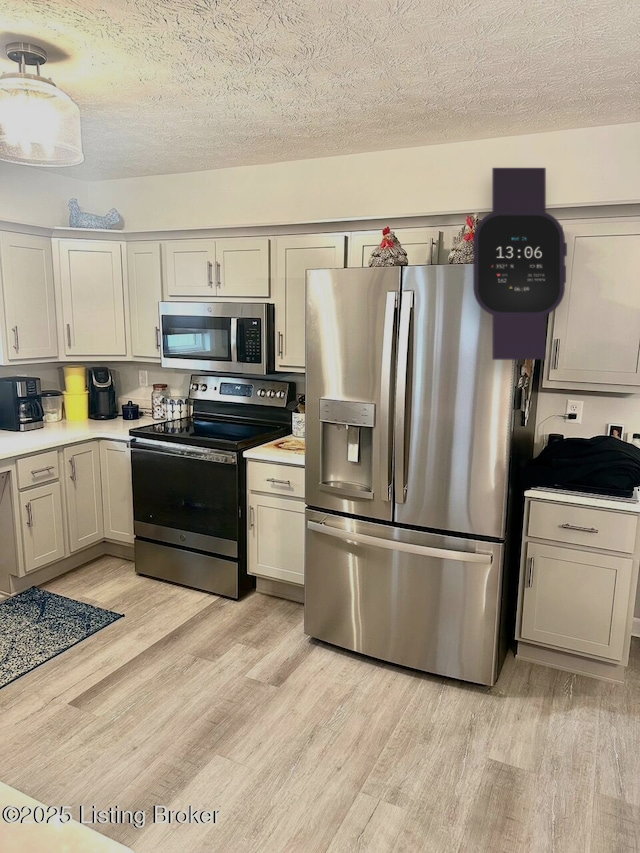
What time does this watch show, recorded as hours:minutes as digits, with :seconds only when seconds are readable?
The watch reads 13:06
